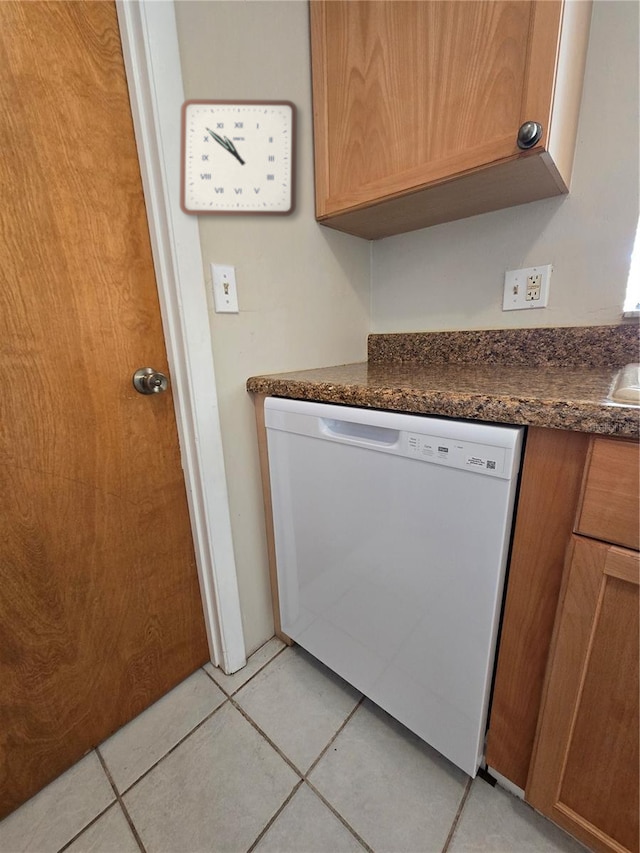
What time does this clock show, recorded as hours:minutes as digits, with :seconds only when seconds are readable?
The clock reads 10:52
